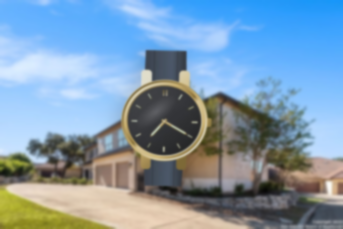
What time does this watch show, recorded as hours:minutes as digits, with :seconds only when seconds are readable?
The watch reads 7:20
